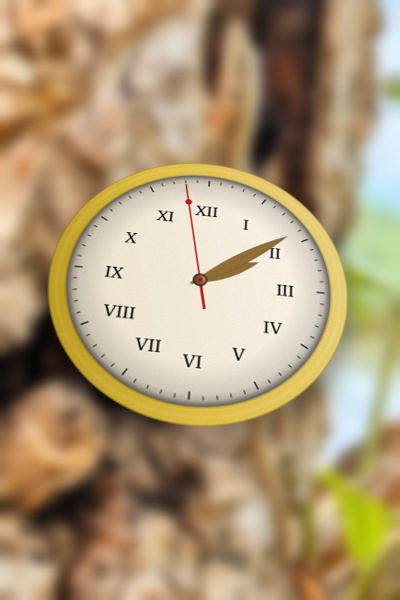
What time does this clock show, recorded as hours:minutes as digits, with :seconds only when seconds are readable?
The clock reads 2:08:58
